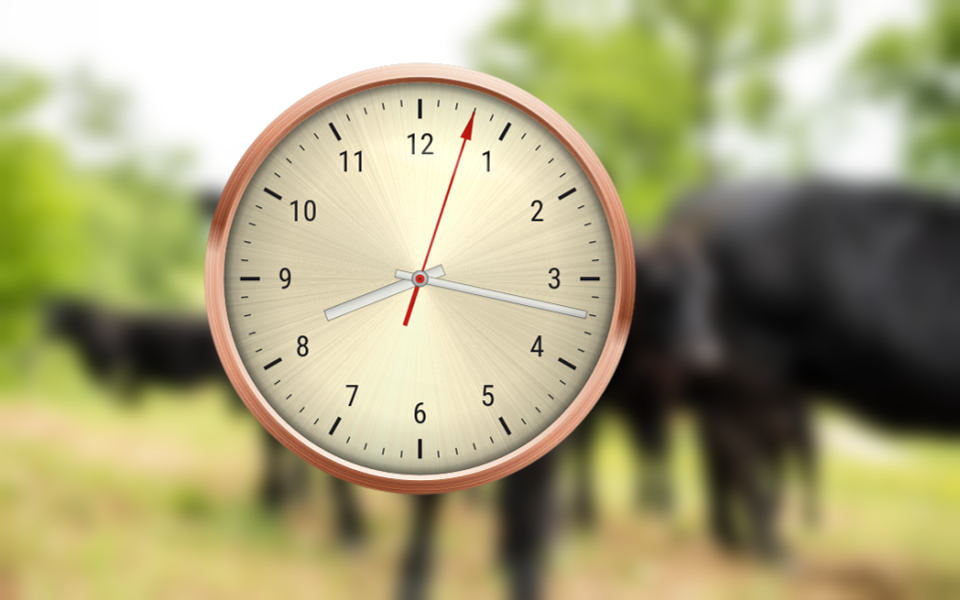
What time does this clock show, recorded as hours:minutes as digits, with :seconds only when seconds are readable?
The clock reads 8:17:03
